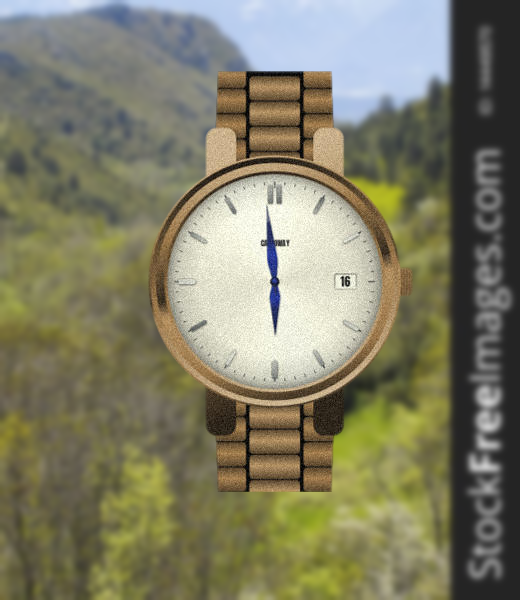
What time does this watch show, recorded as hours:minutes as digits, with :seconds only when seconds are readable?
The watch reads 5:59
